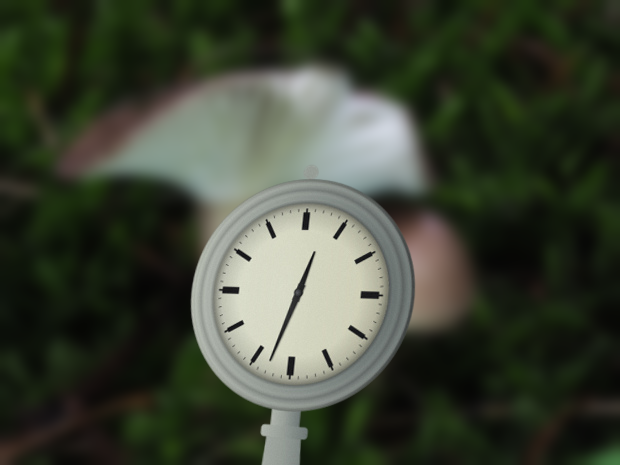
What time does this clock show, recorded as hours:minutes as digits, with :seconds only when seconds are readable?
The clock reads 12:33
